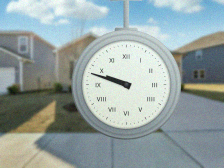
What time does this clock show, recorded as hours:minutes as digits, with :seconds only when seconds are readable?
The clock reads 9:48
